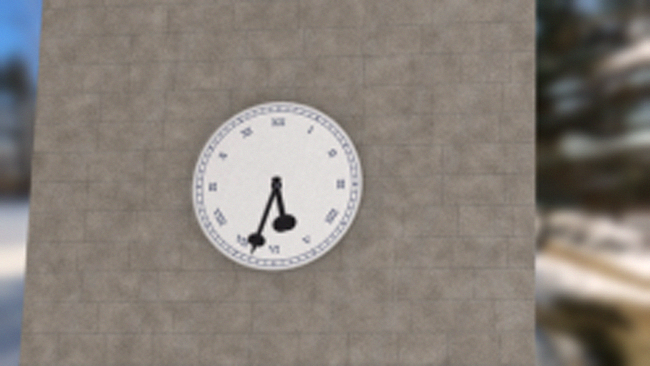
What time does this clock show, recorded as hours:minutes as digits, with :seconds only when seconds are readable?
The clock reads 5:33
